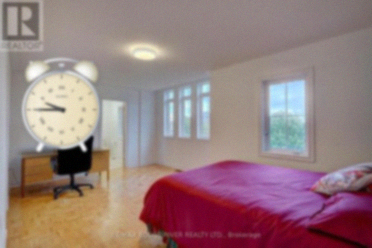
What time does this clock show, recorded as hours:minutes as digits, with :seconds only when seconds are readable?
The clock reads 9:45
